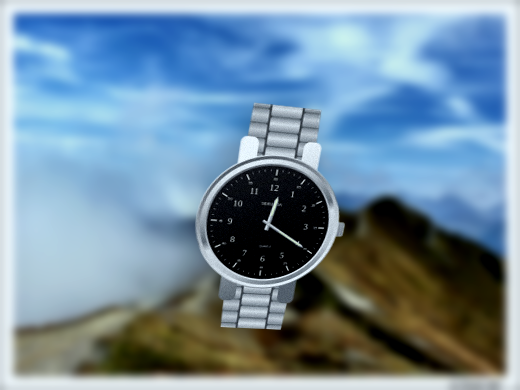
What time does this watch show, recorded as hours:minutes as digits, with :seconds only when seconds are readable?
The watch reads 12:20
